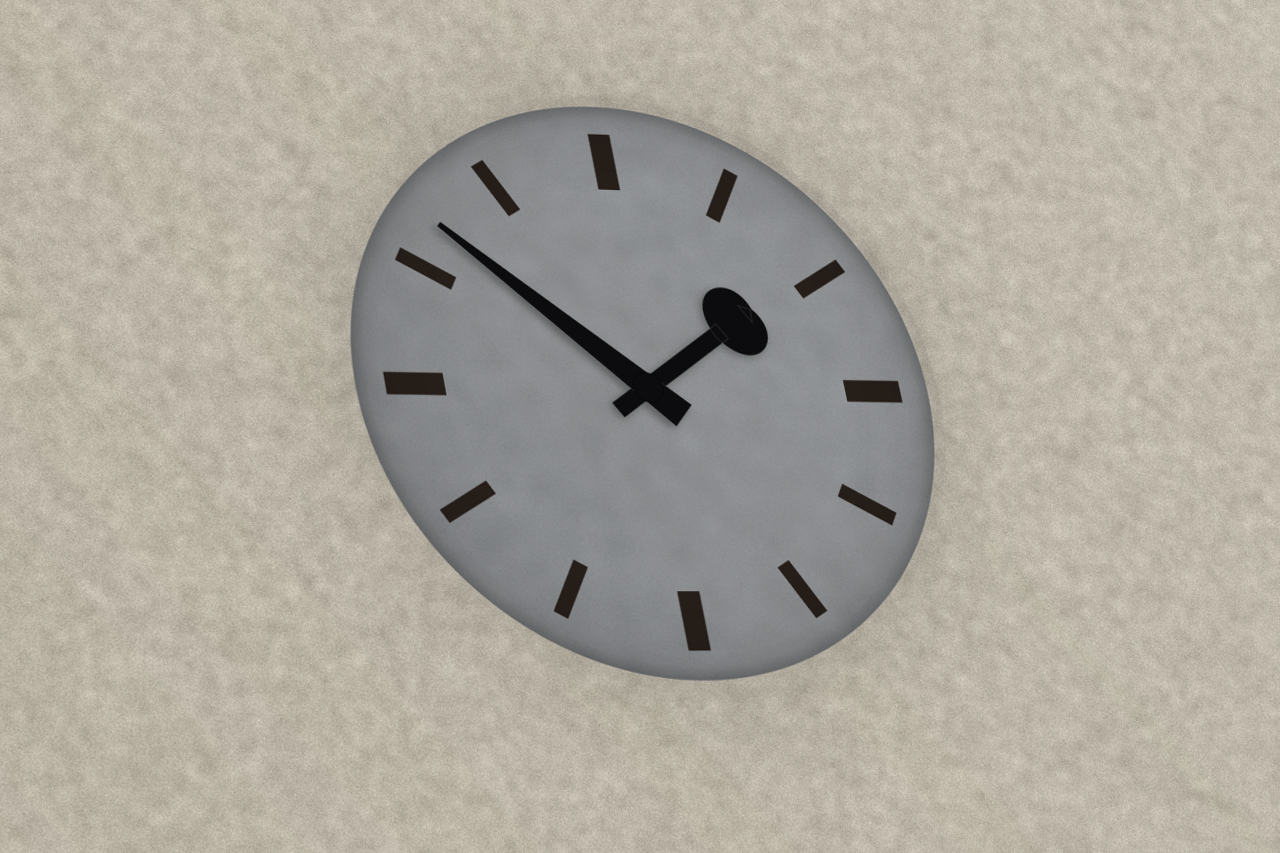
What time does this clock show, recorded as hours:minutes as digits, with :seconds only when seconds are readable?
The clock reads 1:52
